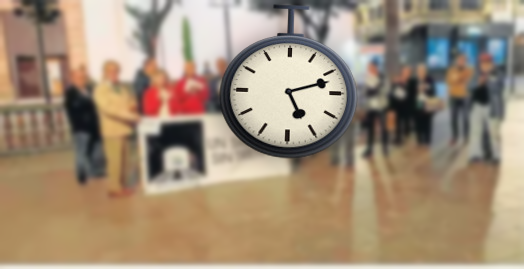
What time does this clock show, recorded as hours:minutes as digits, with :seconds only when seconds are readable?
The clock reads 5:12
